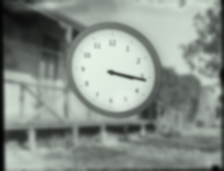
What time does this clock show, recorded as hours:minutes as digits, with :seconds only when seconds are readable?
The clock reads 3:16
